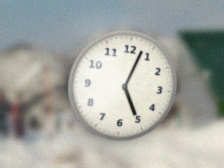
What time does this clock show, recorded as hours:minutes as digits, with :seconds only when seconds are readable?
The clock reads 5:03
